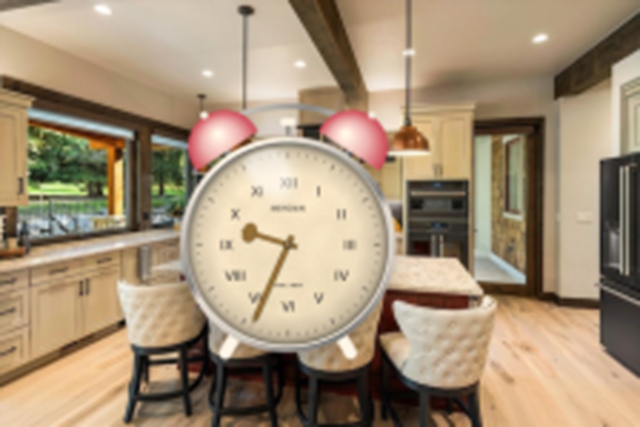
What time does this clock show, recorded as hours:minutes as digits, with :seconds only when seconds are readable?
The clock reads 9:34
